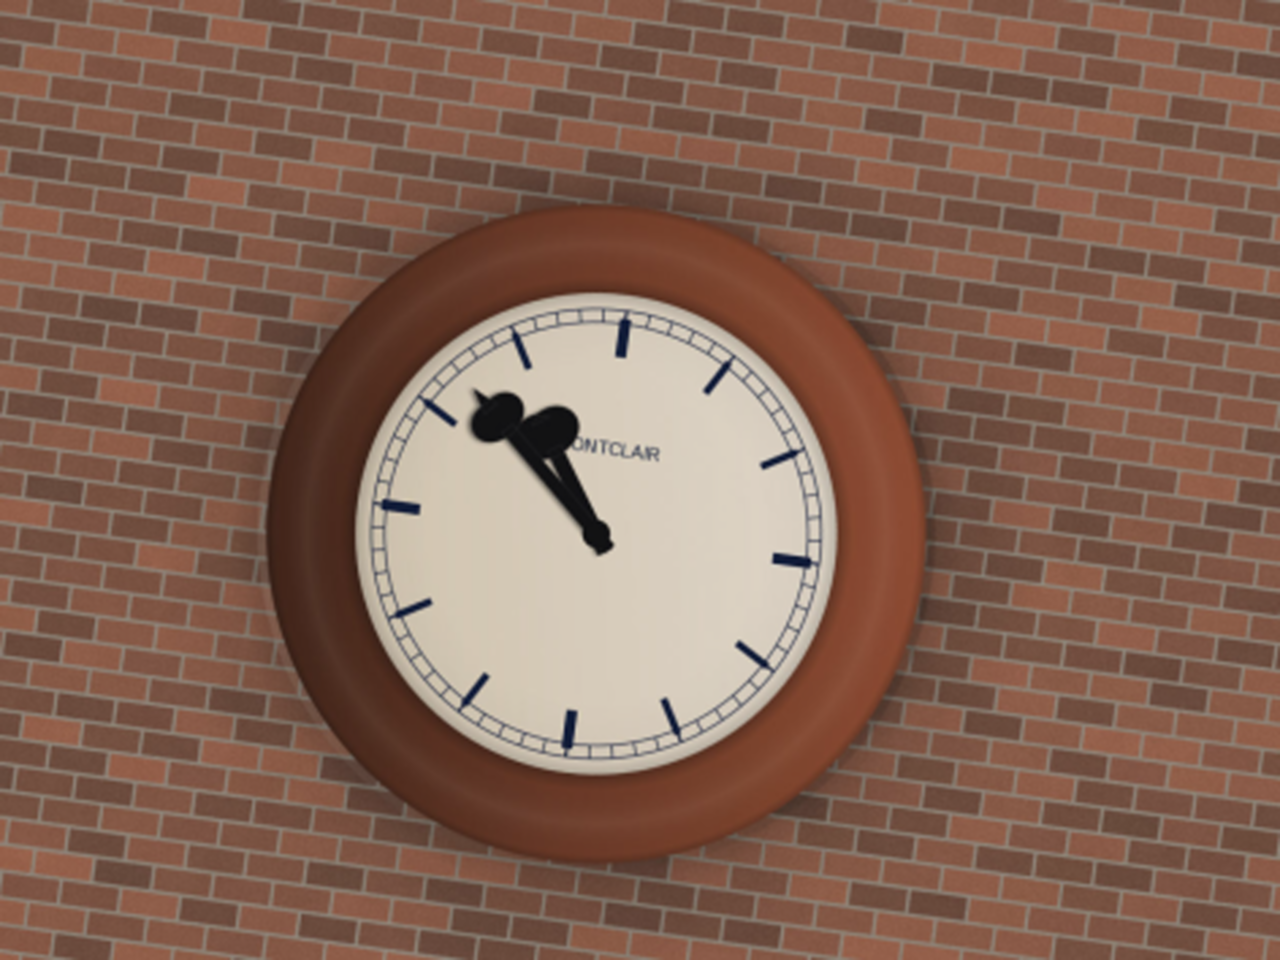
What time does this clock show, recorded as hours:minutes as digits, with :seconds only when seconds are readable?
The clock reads 10:52
